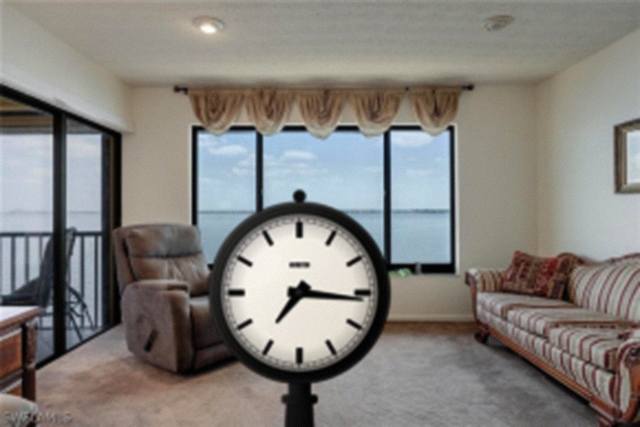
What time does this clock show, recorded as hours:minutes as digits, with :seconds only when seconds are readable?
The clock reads 7:16
